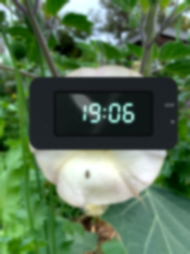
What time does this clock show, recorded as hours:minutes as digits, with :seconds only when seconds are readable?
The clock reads 19:06
